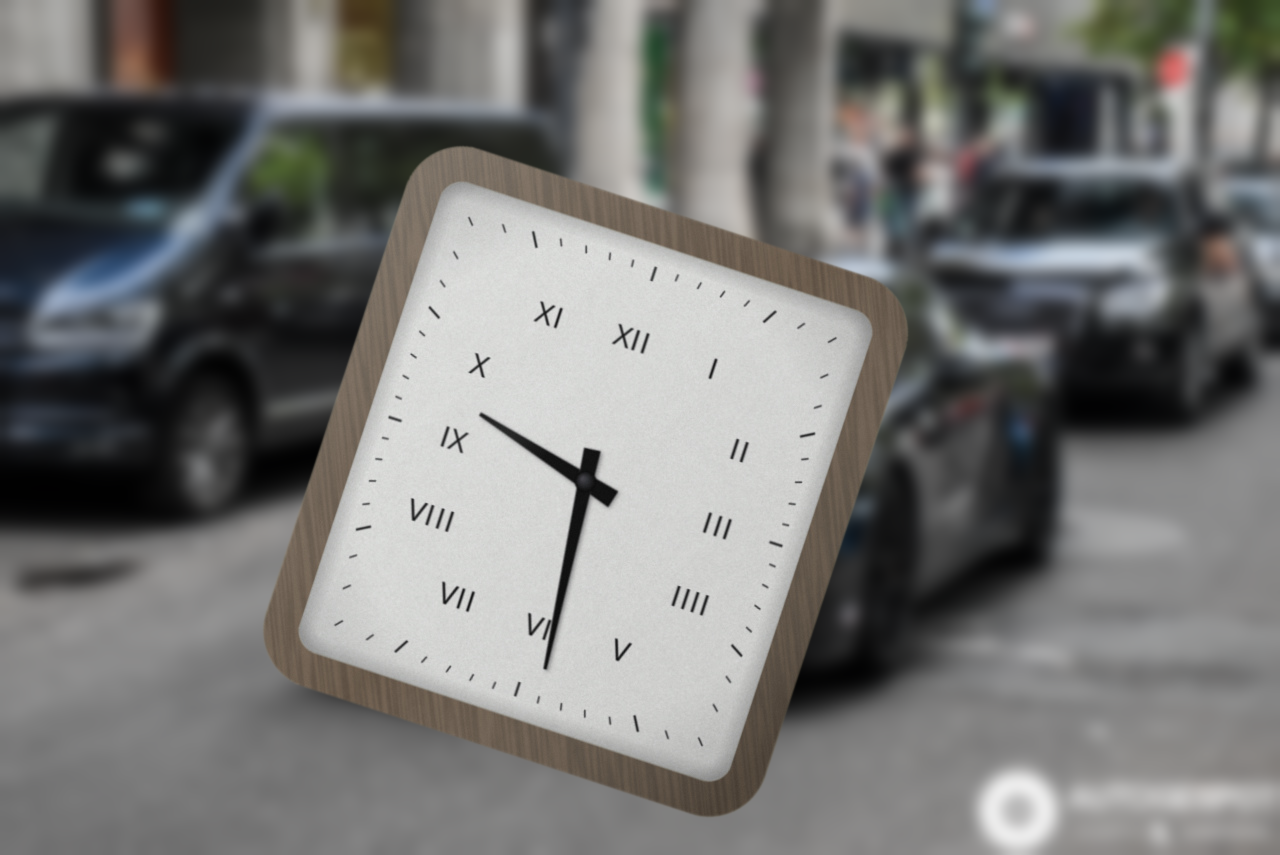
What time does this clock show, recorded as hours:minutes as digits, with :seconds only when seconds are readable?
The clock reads 9:29
